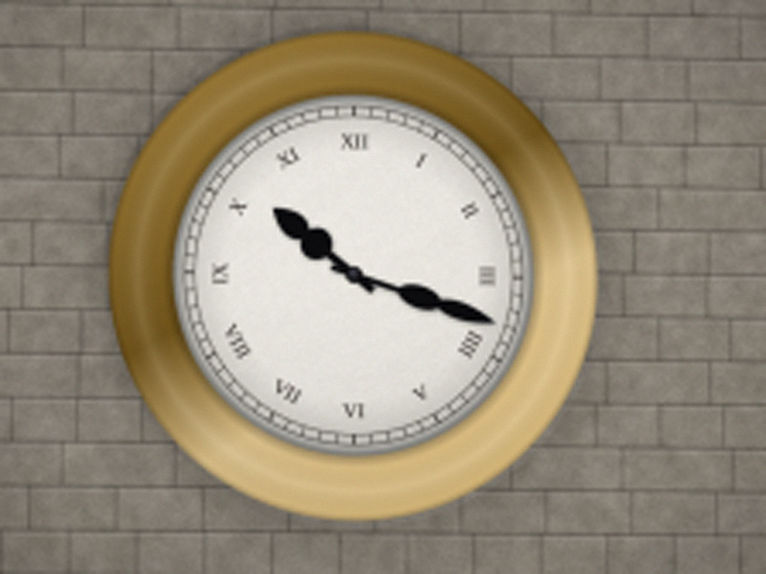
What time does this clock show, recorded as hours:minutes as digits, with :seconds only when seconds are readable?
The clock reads 10:18
